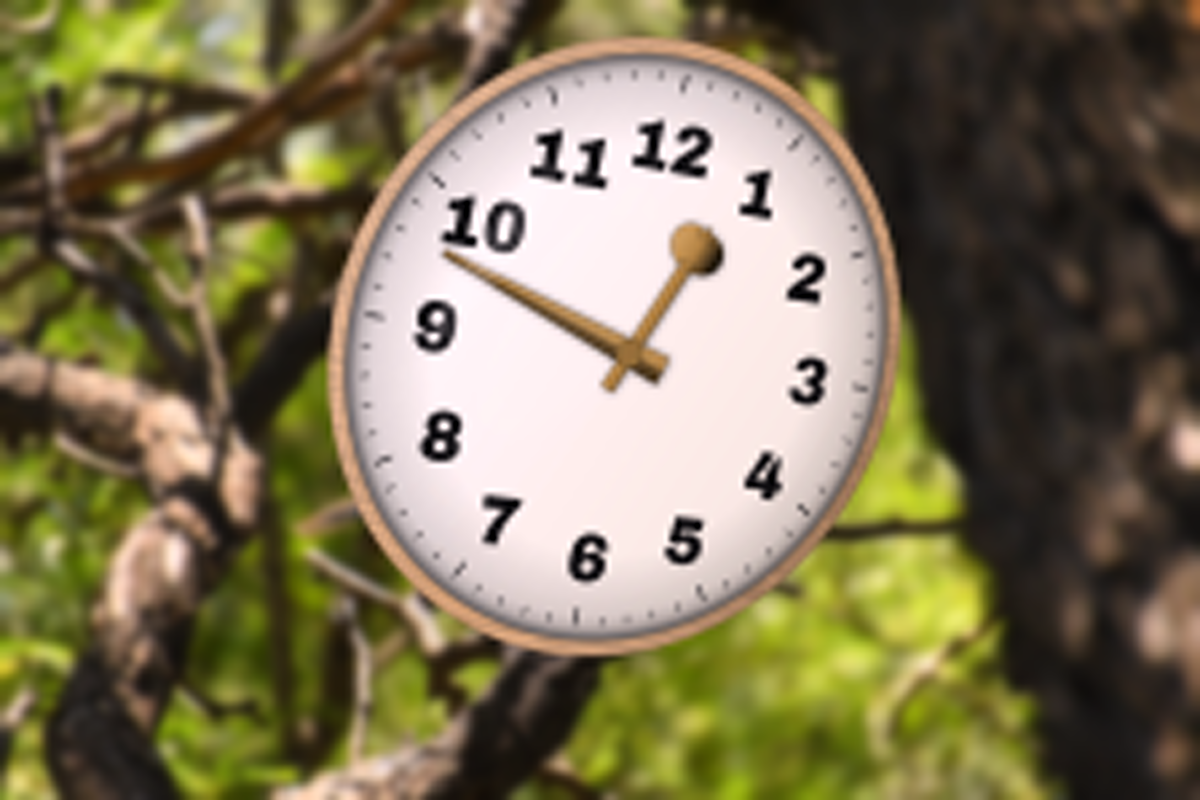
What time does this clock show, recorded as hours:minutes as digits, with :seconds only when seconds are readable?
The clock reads 12:48
